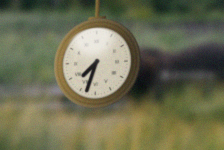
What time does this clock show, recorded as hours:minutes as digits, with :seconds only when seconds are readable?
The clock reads 7:33
